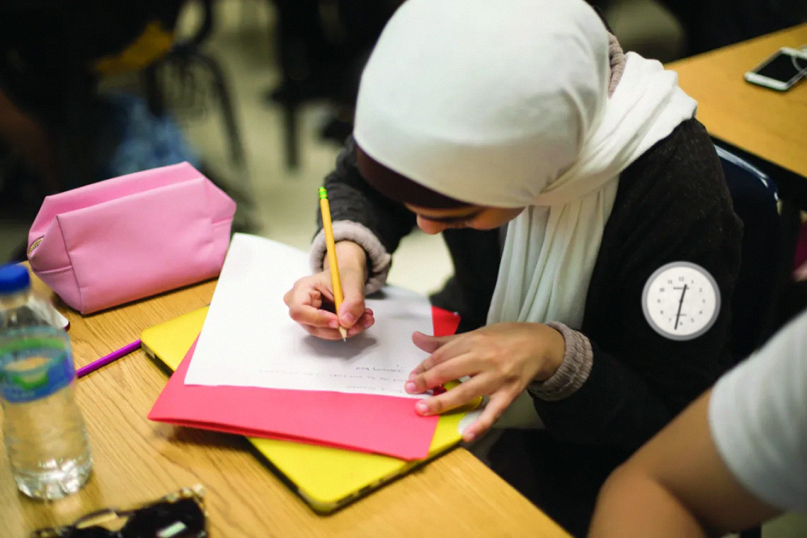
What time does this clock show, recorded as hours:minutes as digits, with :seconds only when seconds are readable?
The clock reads 12:32
